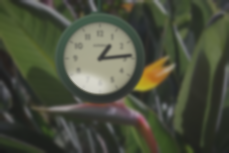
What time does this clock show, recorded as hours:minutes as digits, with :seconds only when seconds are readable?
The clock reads 1:14
